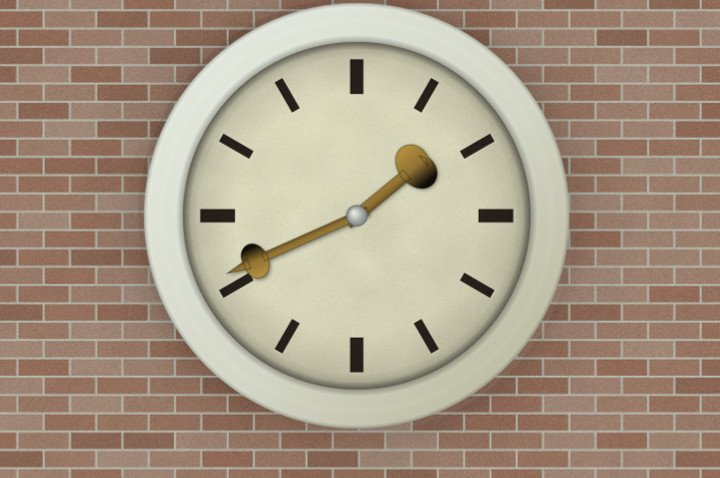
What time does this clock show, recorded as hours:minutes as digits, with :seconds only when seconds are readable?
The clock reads 1:41
